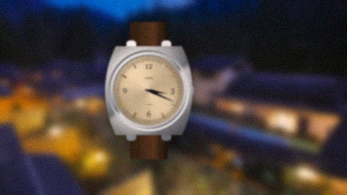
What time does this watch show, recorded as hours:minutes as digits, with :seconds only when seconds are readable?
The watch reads 3:19
